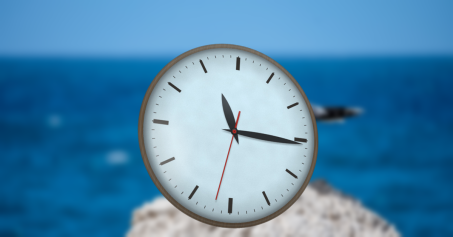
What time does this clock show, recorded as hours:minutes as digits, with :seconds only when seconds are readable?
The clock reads 11:15:32
